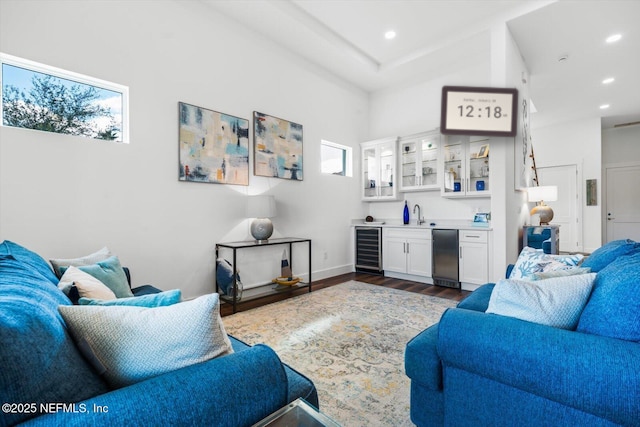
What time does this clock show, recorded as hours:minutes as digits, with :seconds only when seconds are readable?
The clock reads 12:18
